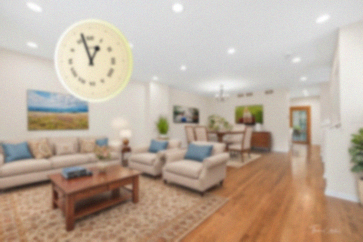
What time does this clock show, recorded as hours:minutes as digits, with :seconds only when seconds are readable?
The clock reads 12:57
